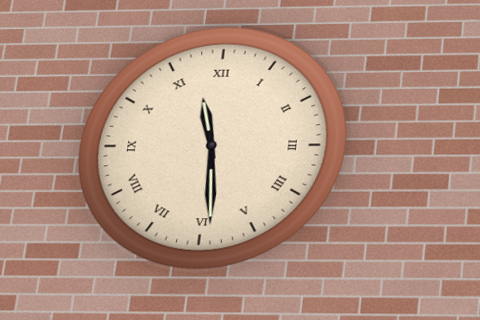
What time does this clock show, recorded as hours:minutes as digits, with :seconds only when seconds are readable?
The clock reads 11:29
